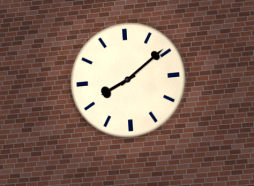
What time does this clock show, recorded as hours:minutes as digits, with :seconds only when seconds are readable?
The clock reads 8:09
